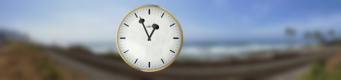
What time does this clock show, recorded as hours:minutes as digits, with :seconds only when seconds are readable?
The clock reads 12:56
